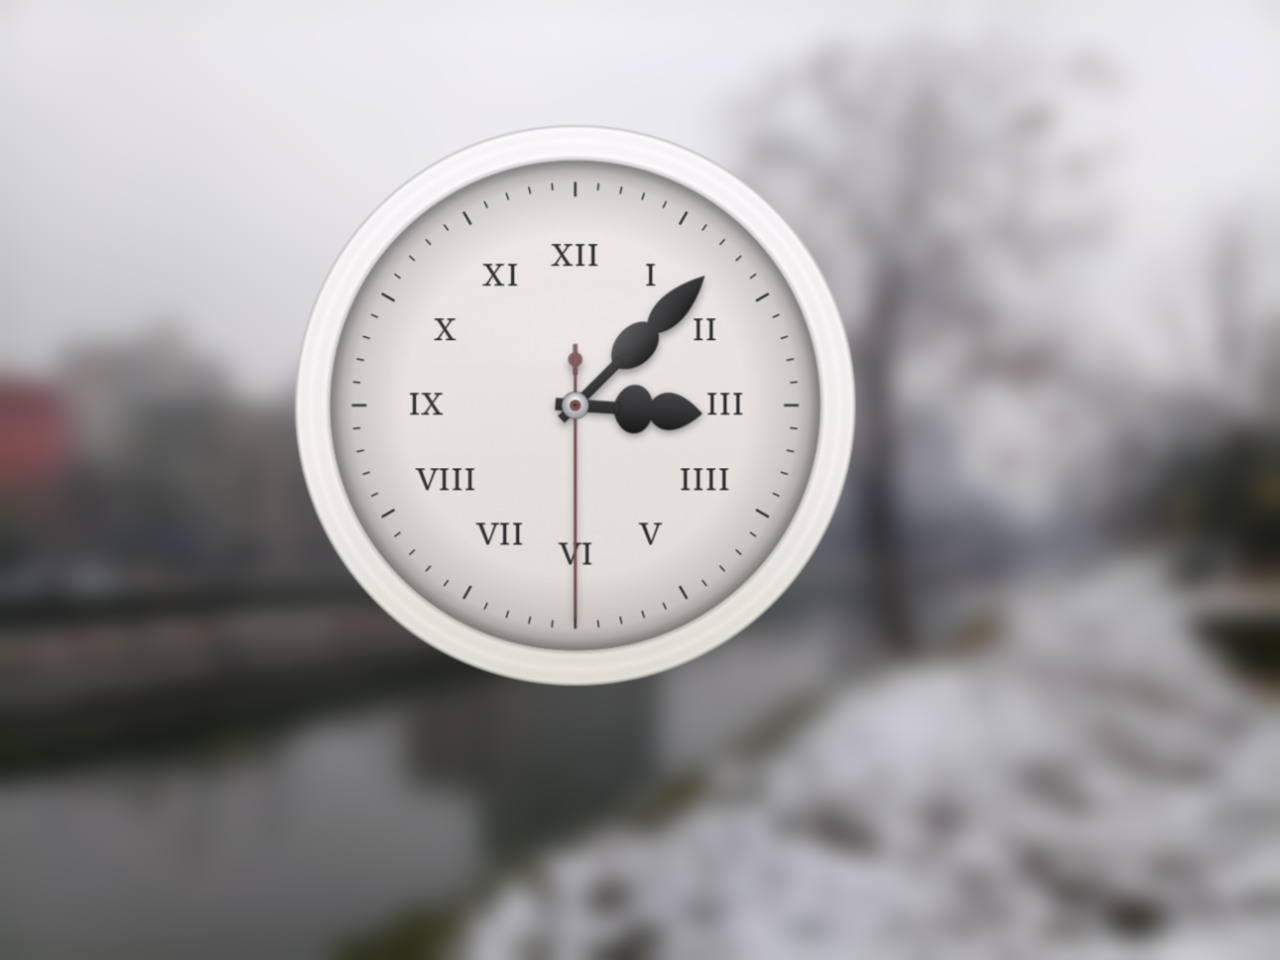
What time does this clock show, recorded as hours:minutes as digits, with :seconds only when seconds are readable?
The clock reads 3:07:30
